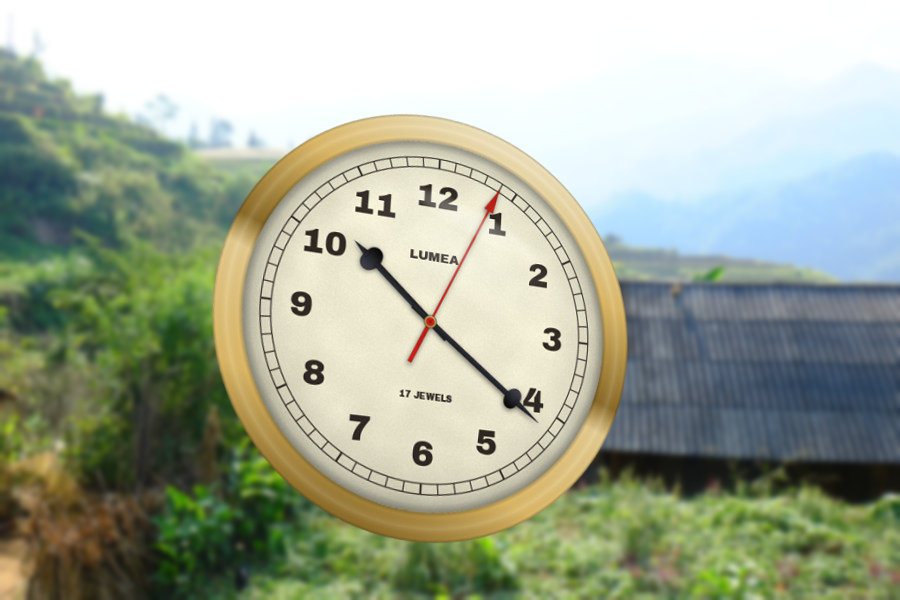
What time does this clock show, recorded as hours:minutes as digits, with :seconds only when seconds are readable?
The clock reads 10:21:04
